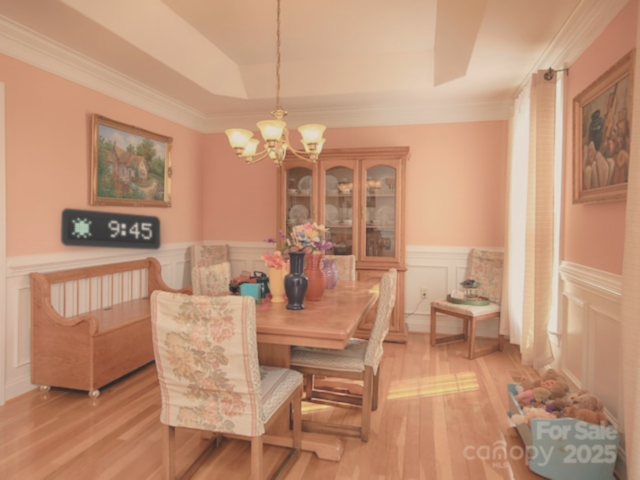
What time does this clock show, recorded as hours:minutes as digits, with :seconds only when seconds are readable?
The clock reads 9:45
